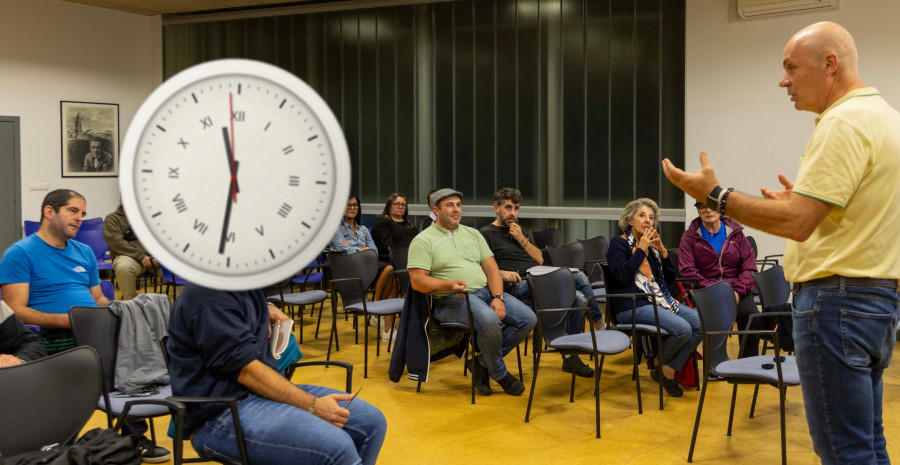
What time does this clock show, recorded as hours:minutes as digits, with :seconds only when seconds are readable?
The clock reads 11:30:59
